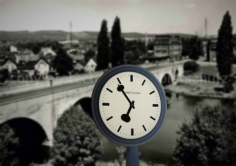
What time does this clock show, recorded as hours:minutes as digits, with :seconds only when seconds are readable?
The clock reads 6:54
